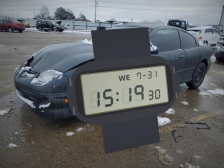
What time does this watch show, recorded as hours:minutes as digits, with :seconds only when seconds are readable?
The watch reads 15:19:30
